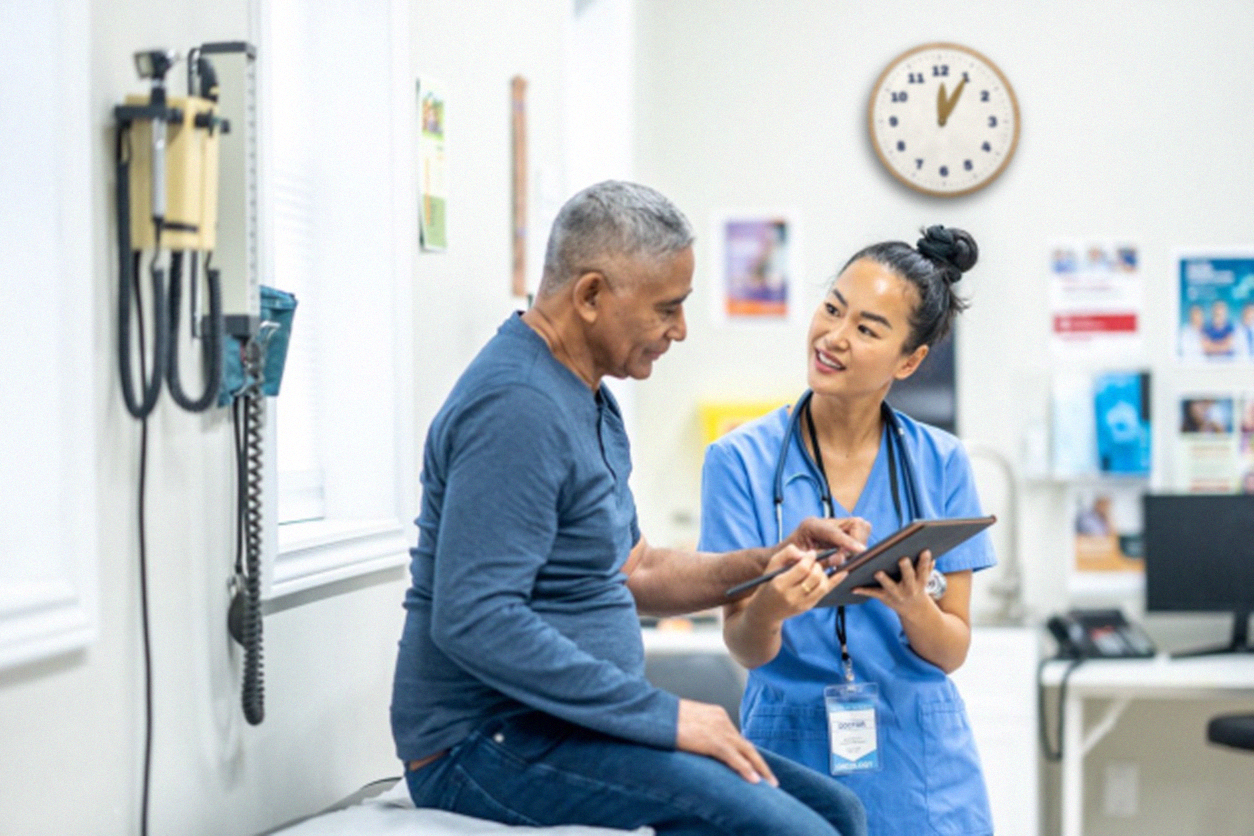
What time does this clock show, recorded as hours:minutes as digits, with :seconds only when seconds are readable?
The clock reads 12:05
